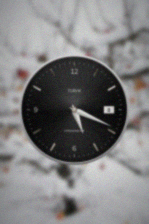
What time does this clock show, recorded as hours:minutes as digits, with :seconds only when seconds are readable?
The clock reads 5:19
